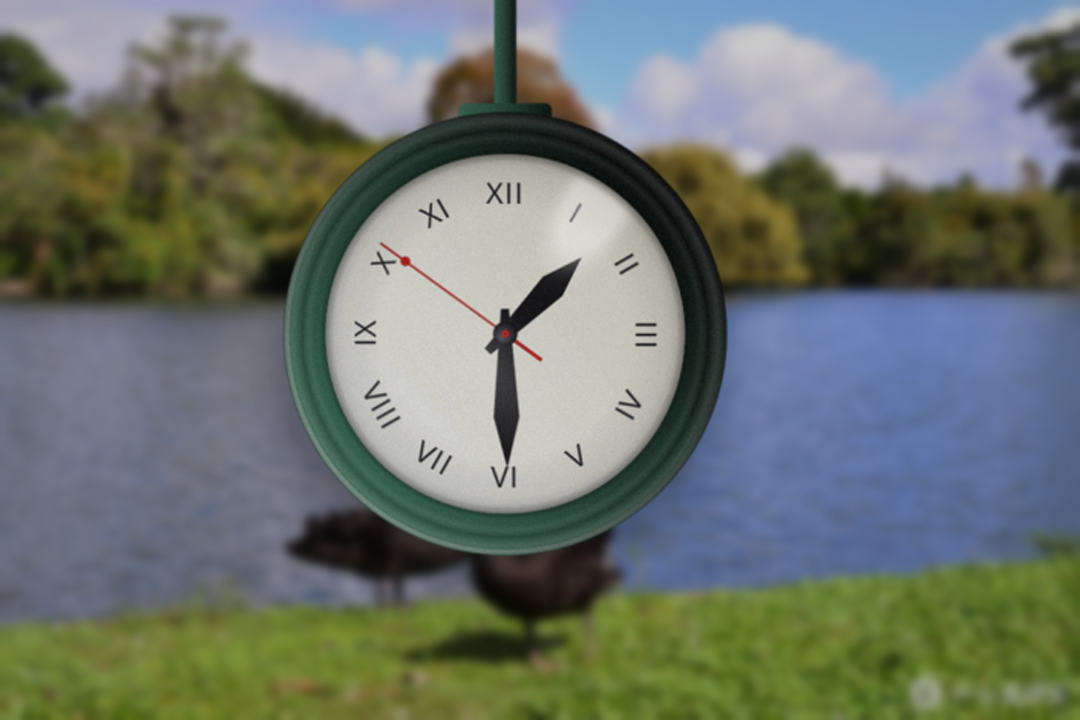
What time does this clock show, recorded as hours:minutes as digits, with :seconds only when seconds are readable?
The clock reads 1:29:51
